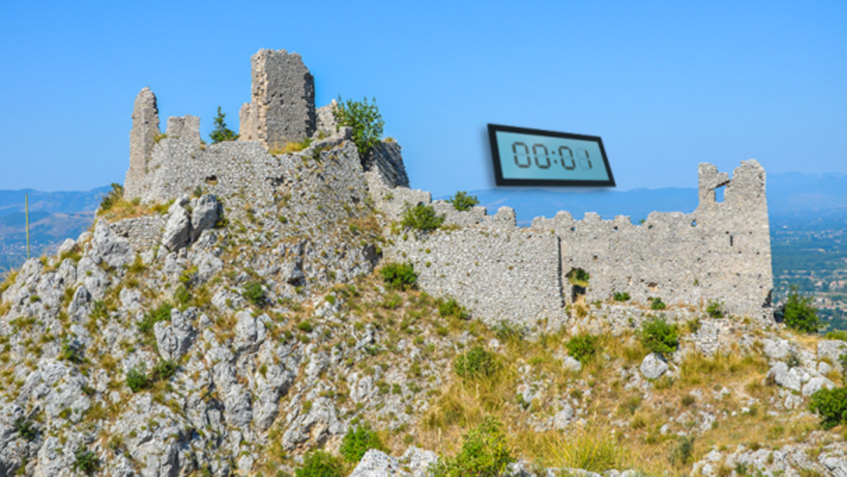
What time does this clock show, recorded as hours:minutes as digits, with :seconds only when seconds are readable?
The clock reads 0:01
